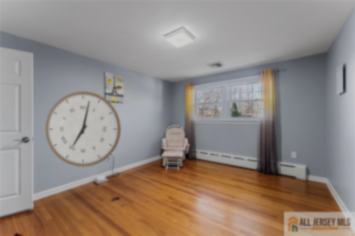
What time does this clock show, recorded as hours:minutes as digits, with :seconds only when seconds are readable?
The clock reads 7:02
